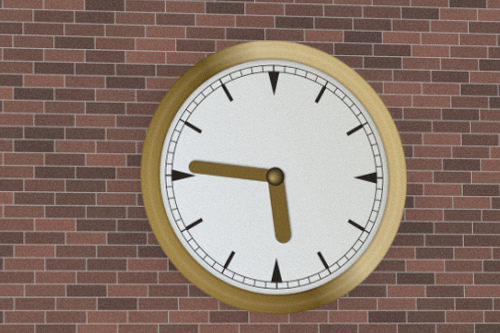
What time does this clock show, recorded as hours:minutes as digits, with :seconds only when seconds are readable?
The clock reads 5:46
